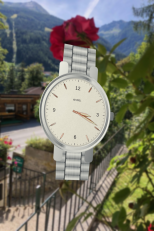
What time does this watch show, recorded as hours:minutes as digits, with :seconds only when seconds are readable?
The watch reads 3:19
